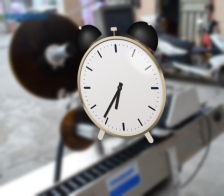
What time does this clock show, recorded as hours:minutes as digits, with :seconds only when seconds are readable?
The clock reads 6:36
